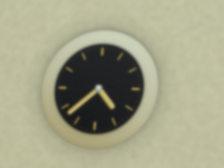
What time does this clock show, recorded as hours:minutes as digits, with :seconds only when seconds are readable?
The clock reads 4:38
